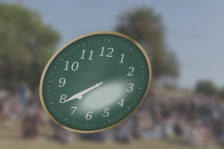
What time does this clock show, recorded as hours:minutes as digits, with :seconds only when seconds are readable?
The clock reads 7:39
